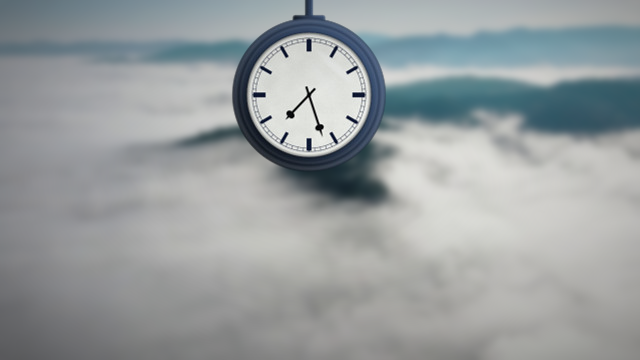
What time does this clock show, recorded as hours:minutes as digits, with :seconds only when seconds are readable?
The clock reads 7:27
